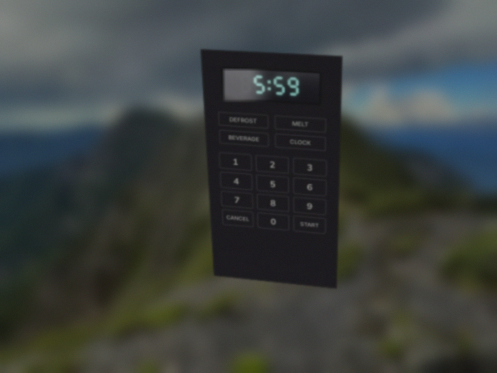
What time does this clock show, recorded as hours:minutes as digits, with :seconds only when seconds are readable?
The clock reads 5:59
